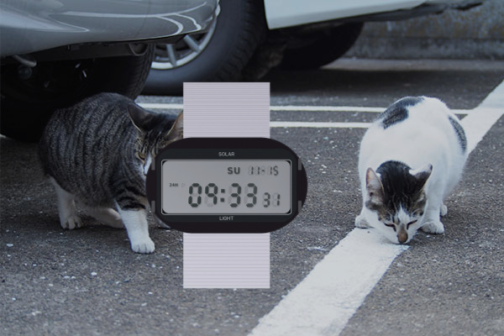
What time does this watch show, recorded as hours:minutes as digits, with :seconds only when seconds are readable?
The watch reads 9:33:31
